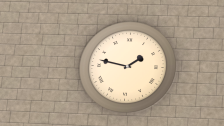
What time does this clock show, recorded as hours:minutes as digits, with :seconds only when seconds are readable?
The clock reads 1:47
